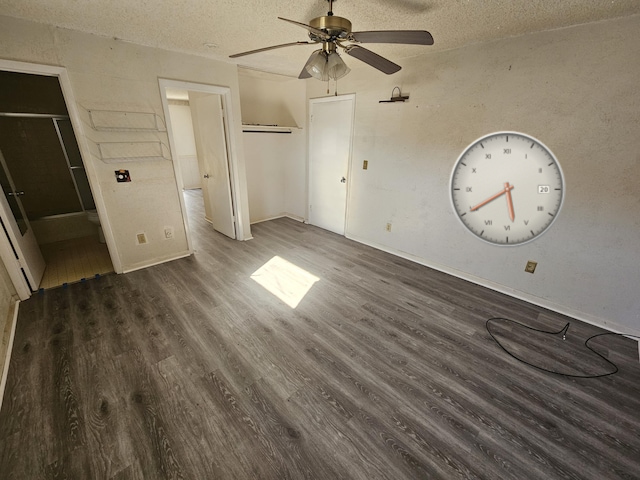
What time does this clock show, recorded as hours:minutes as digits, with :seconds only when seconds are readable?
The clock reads 5:40
